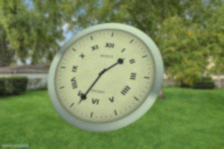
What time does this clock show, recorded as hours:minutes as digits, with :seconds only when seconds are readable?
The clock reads 1:34
